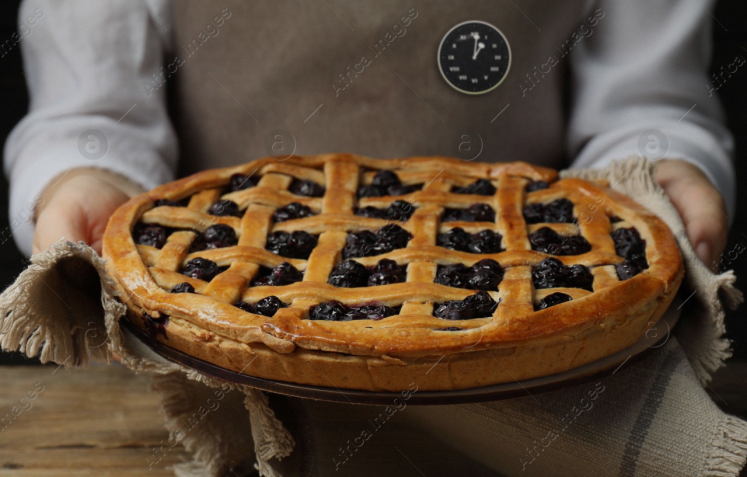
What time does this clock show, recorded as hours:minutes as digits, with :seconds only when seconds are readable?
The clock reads 1:01
